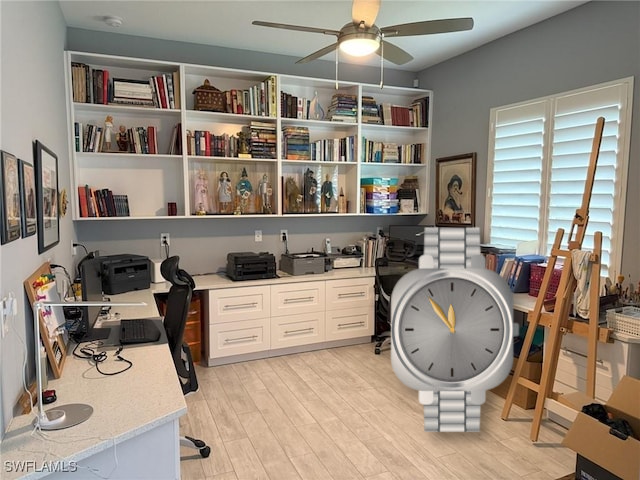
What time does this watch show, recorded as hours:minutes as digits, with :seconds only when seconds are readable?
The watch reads 11:54
